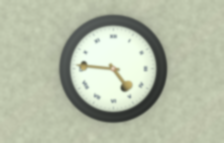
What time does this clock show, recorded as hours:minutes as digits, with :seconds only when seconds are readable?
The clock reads 4:46
